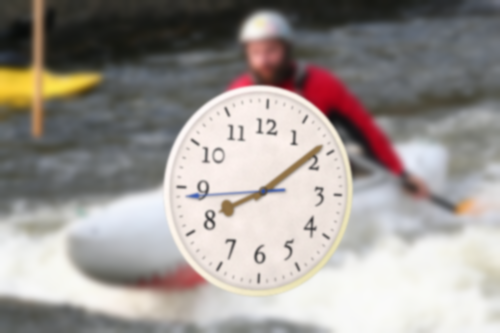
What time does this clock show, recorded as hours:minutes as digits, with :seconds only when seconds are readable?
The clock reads 8:08:44
